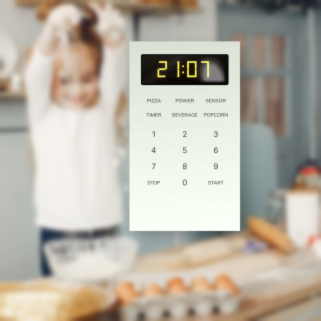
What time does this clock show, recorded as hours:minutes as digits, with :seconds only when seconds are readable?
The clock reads 21:07
